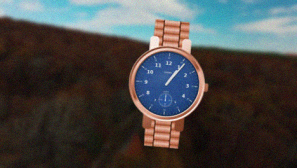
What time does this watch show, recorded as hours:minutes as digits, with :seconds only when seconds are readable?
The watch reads 1:06
